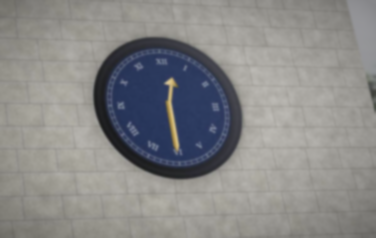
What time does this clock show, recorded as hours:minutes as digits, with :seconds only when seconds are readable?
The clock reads 12:30
